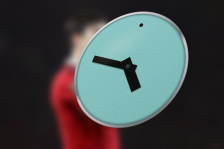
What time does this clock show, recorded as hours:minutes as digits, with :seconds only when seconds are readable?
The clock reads 4:46
